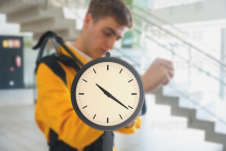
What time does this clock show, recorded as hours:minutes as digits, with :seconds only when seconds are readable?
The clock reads 10:21
